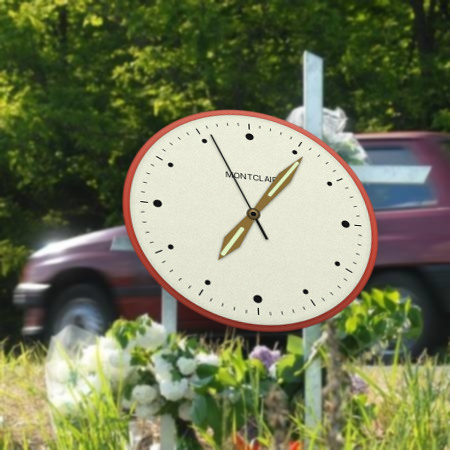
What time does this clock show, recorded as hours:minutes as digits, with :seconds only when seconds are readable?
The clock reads 7:05:56
